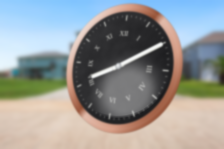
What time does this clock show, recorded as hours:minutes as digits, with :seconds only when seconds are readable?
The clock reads 8:10
